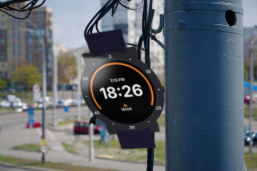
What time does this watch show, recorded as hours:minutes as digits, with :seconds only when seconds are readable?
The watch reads 18:26
